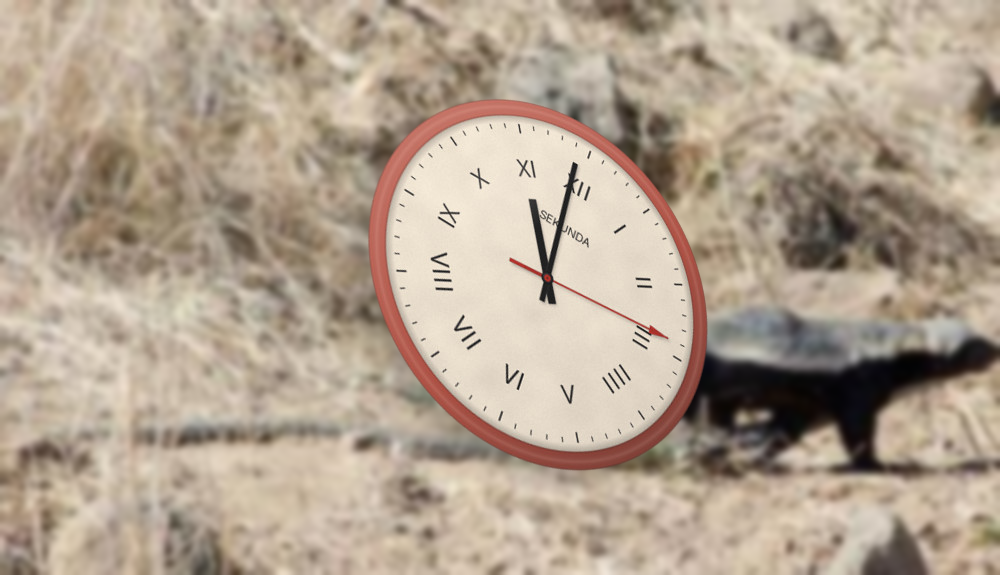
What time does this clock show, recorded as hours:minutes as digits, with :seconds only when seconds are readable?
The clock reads 10:59:14
